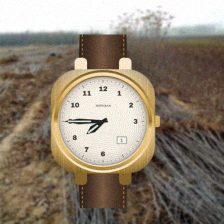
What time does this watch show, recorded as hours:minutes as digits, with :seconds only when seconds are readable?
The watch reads 7:45
